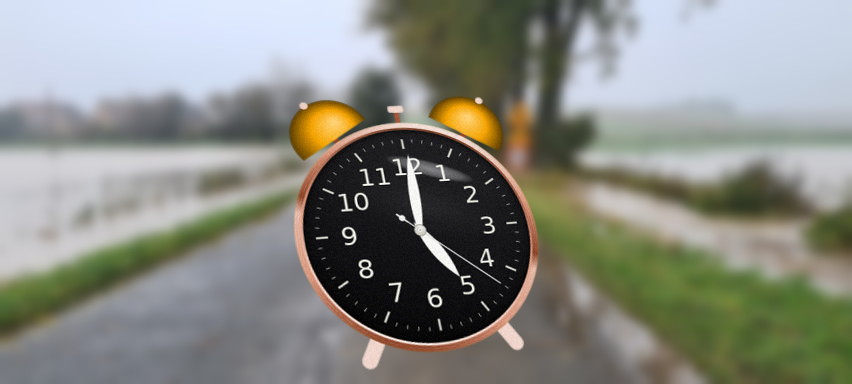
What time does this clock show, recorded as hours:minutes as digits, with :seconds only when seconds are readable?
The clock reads 5:00:22
